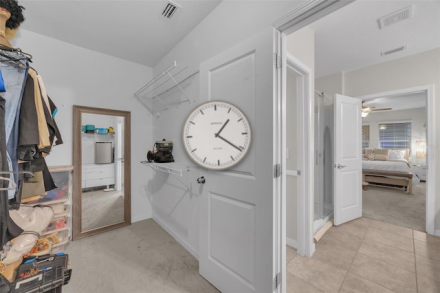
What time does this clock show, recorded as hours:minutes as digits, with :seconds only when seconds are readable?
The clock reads 1:21
